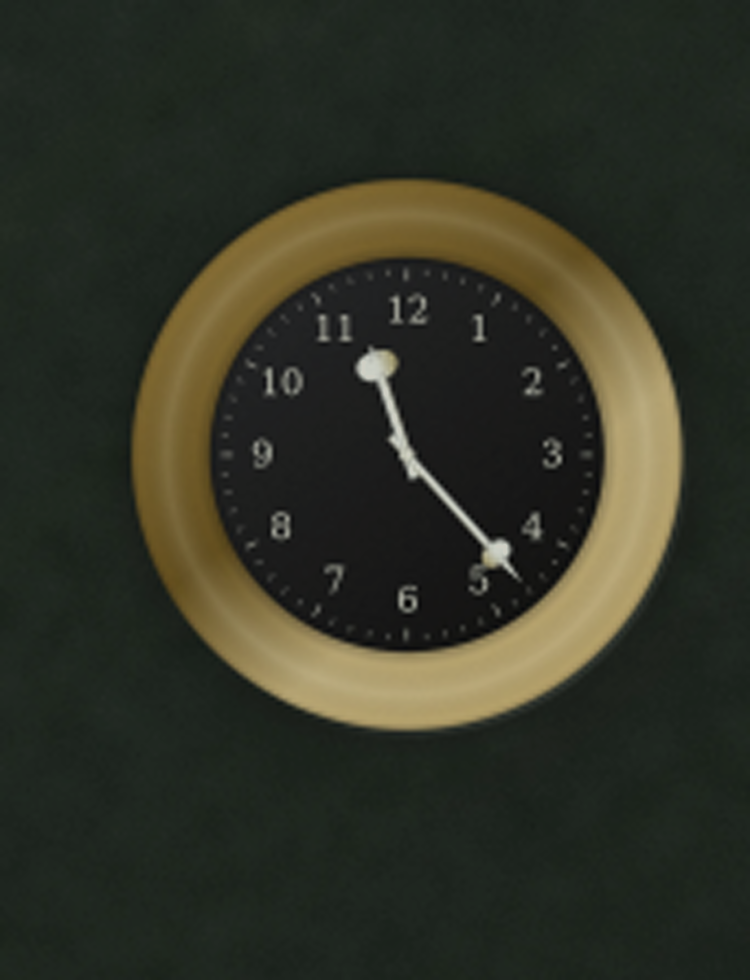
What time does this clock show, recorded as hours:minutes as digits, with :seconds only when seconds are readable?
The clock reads 11:23
